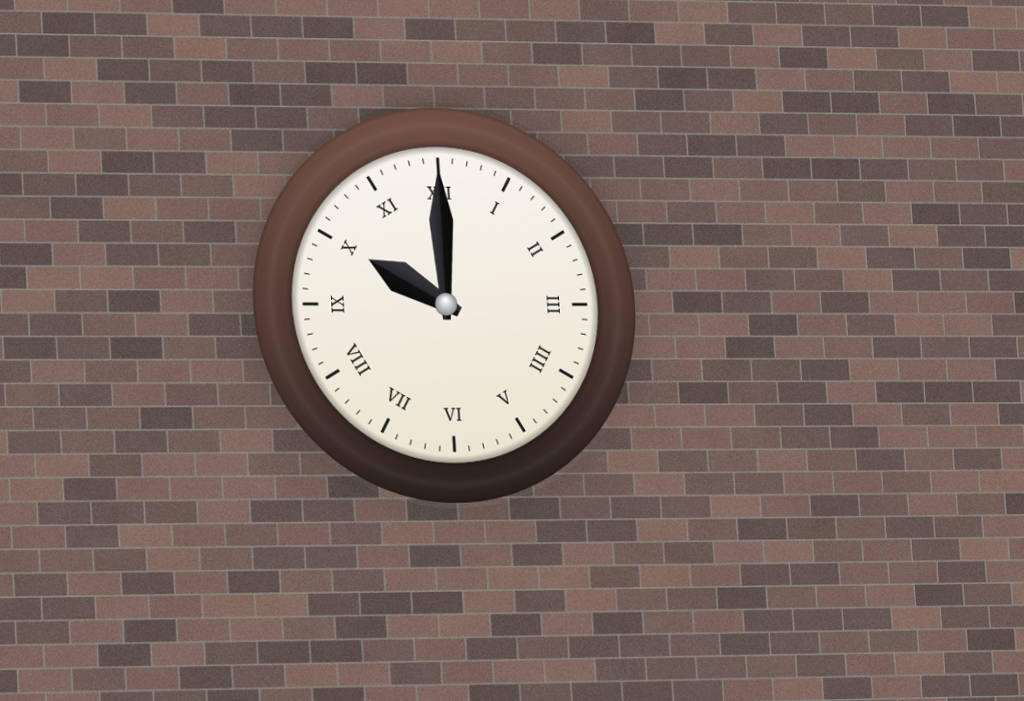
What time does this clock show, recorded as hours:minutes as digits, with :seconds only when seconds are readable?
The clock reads 10:00
